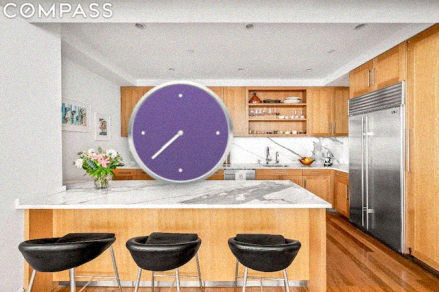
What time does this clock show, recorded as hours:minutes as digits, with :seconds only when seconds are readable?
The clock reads 7:38
